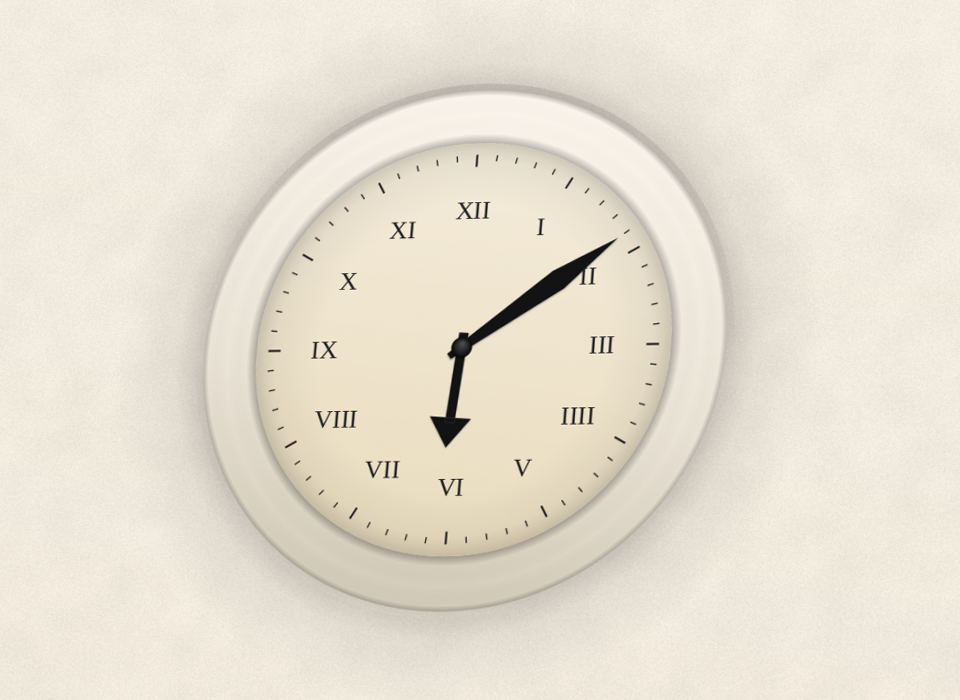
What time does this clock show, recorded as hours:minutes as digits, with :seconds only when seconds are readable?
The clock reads 6:09
